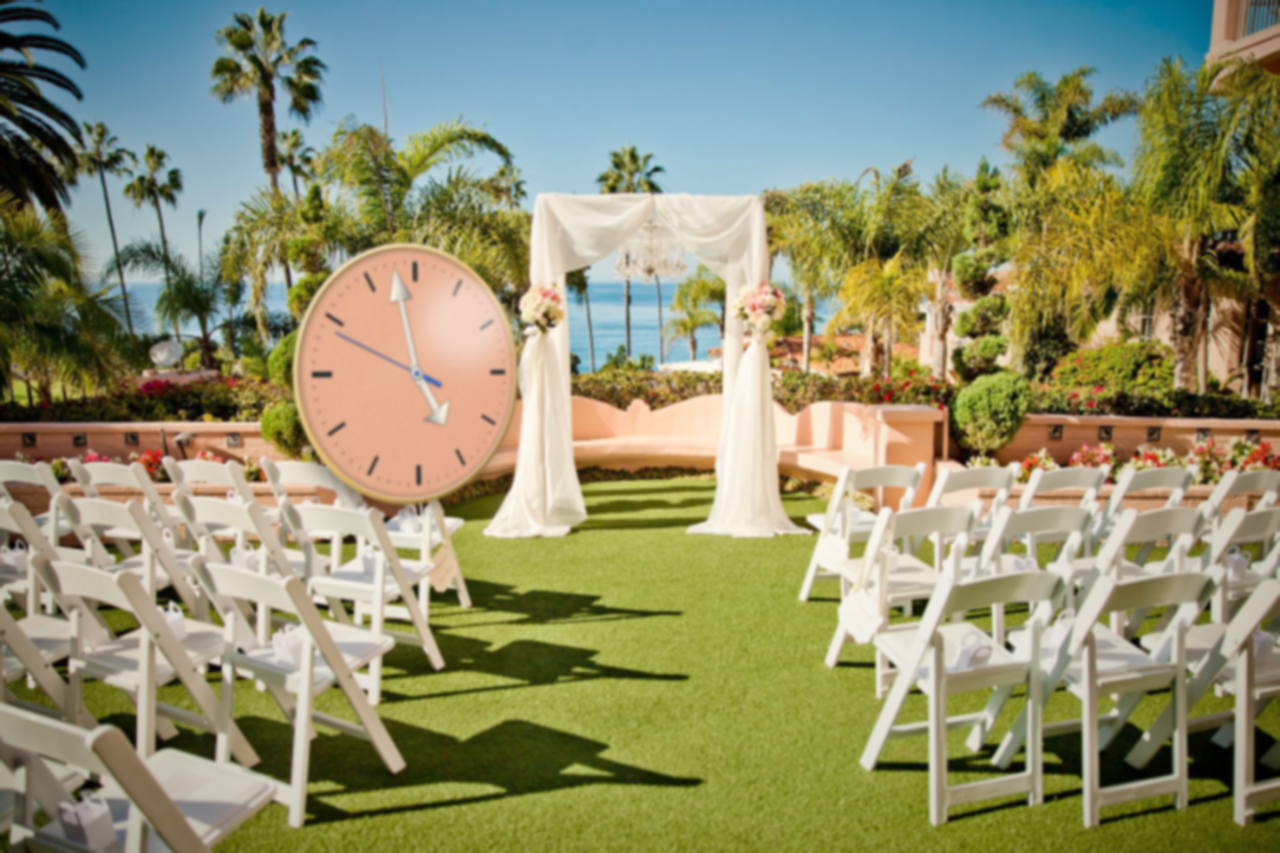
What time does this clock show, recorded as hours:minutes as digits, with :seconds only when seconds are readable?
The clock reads 4:57:49
